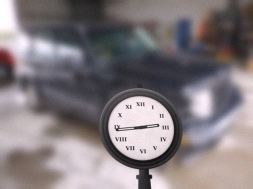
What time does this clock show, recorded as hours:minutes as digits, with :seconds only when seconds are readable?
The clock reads 2:44
